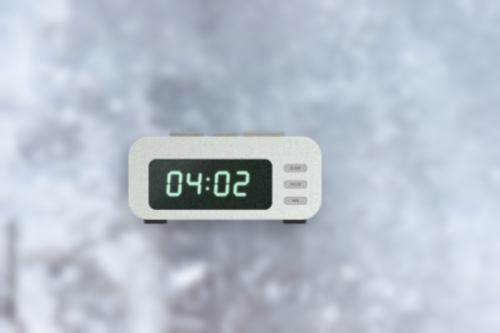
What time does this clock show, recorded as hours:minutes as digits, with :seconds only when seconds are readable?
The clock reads 4:02
